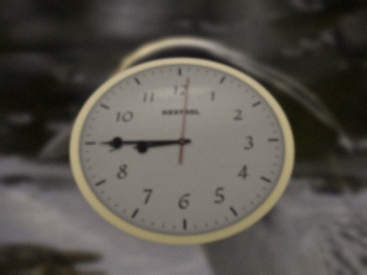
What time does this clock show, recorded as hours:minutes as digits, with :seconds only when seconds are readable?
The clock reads 8:45:01
